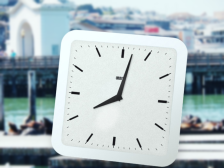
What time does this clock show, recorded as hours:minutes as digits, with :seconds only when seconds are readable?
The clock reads 8:02
